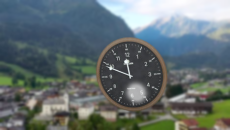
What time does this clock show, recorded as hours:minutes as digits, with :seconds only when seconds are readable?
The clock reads 11:49
